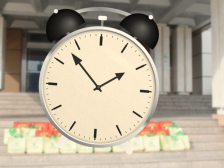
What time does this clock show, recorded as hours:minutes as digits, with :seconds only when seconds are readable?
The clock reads 1:53
